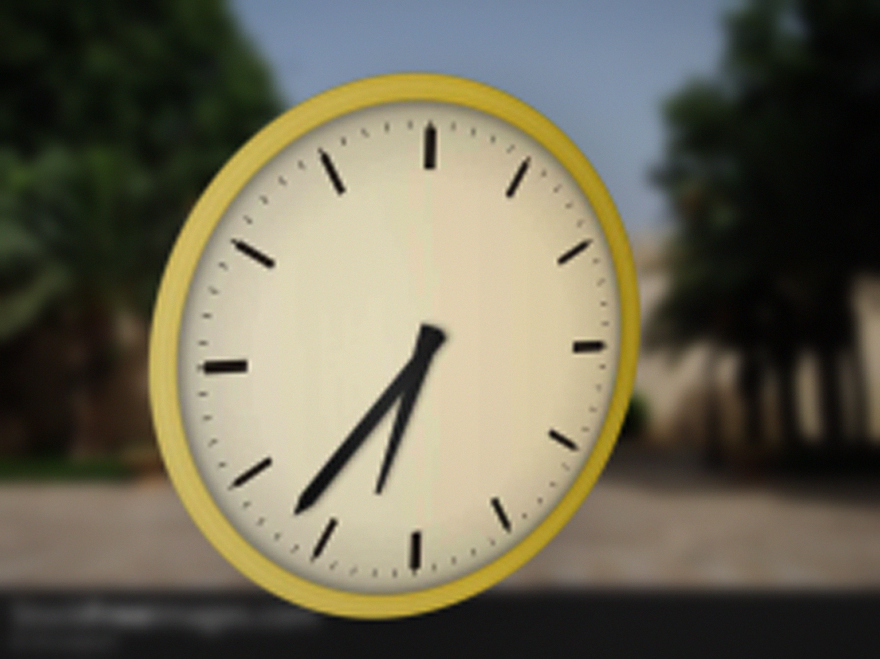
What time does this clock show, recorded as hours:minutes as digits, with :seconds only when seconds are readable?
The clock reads 6:37
